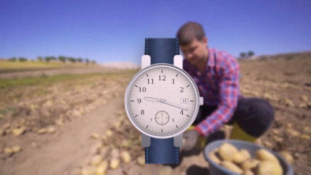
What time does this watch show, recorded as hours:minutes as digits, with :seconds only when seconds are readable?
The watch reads 9:18
